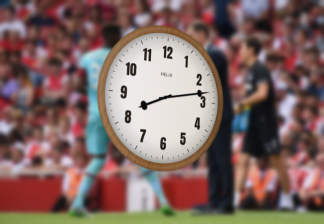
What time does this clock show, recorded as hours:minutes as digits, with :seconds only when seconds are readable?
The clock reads 8:13
